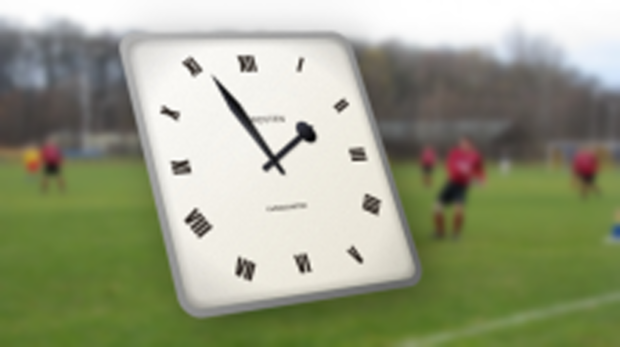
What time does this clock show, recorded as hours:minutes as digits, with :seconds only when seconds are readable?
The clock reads 1:56
